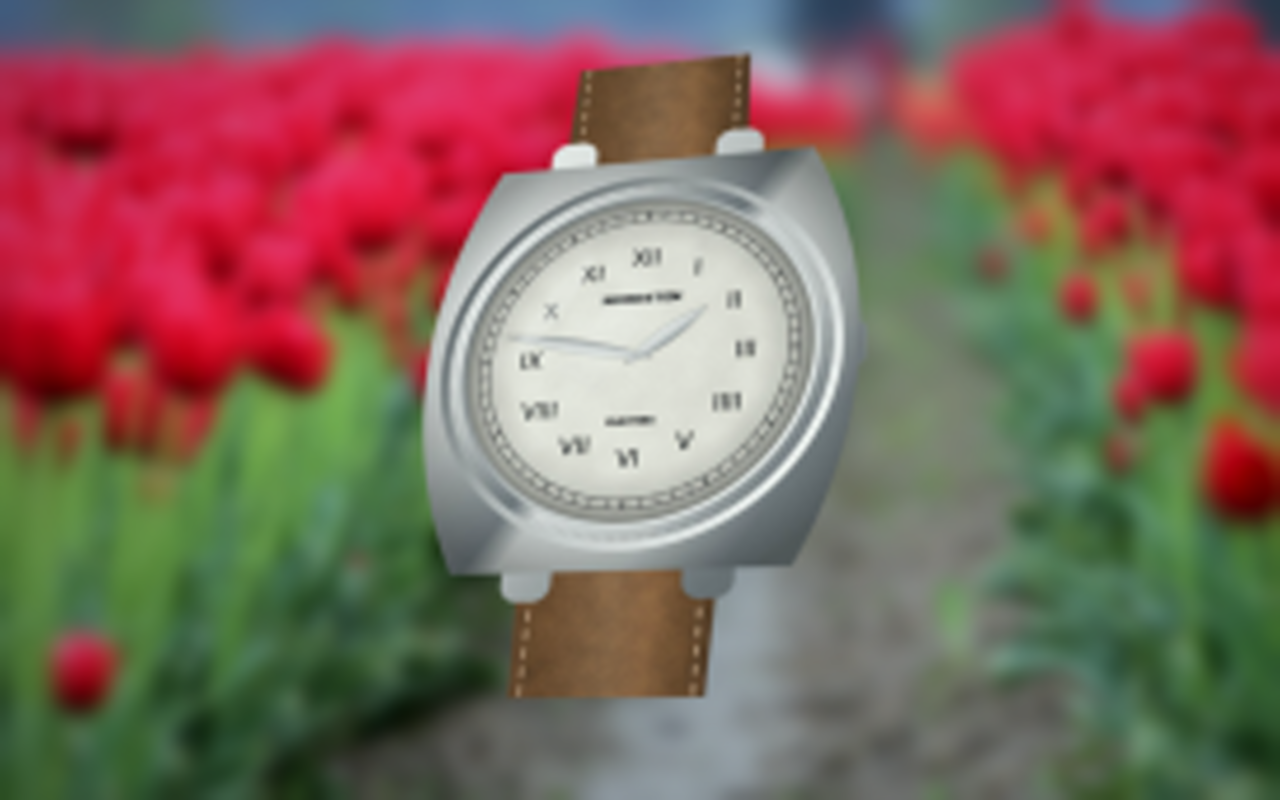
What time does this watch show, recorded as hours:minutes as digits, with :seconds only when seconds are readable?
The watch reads 1:47
